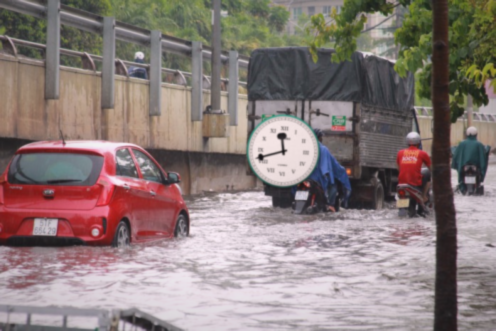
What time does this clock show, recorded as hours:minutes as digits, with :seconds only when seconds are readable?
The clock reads 11:42
